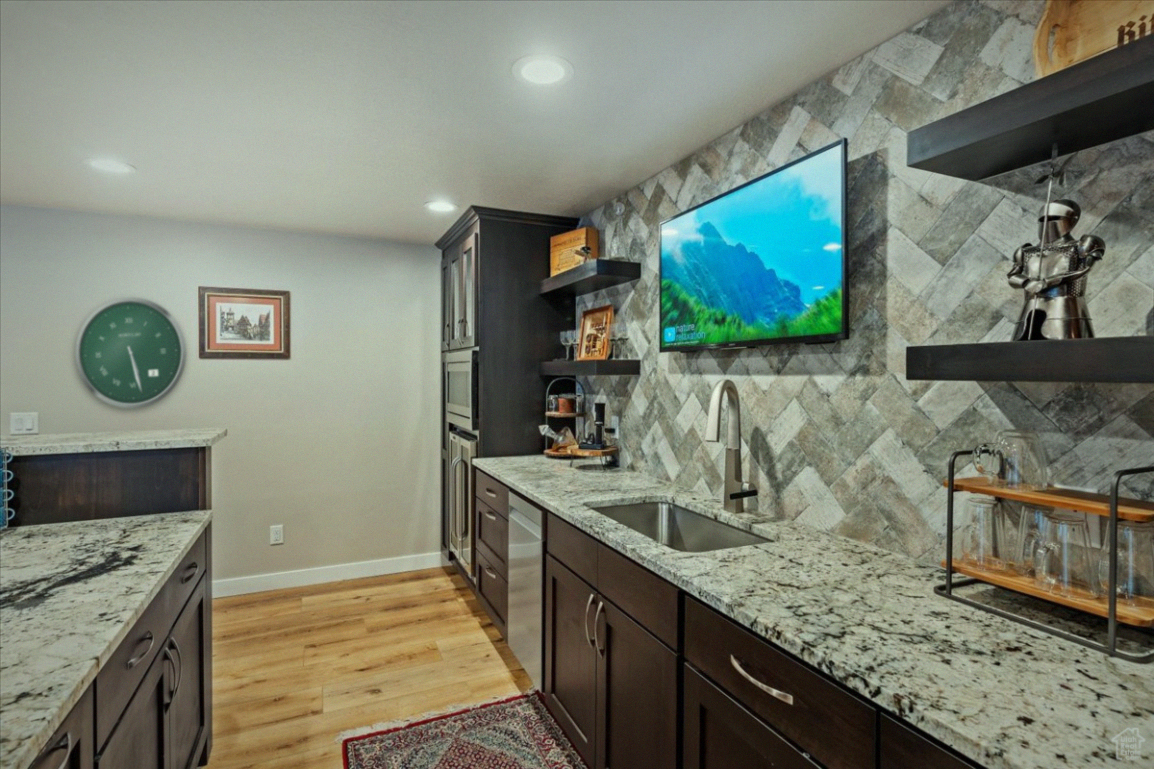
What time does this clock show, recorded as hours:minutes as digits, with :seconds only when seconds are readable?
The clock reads 5:28
